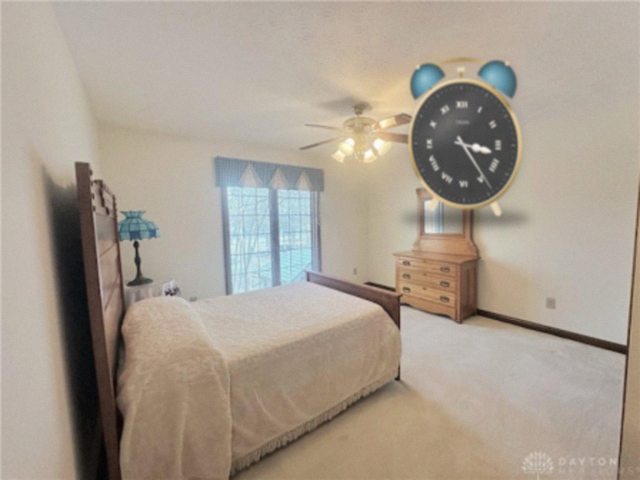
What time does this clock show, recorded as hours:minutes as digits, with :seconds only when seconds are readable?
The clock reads 3:24
